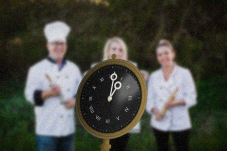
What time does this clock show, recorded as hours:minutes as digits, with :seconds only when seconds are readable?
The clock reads 1:01
